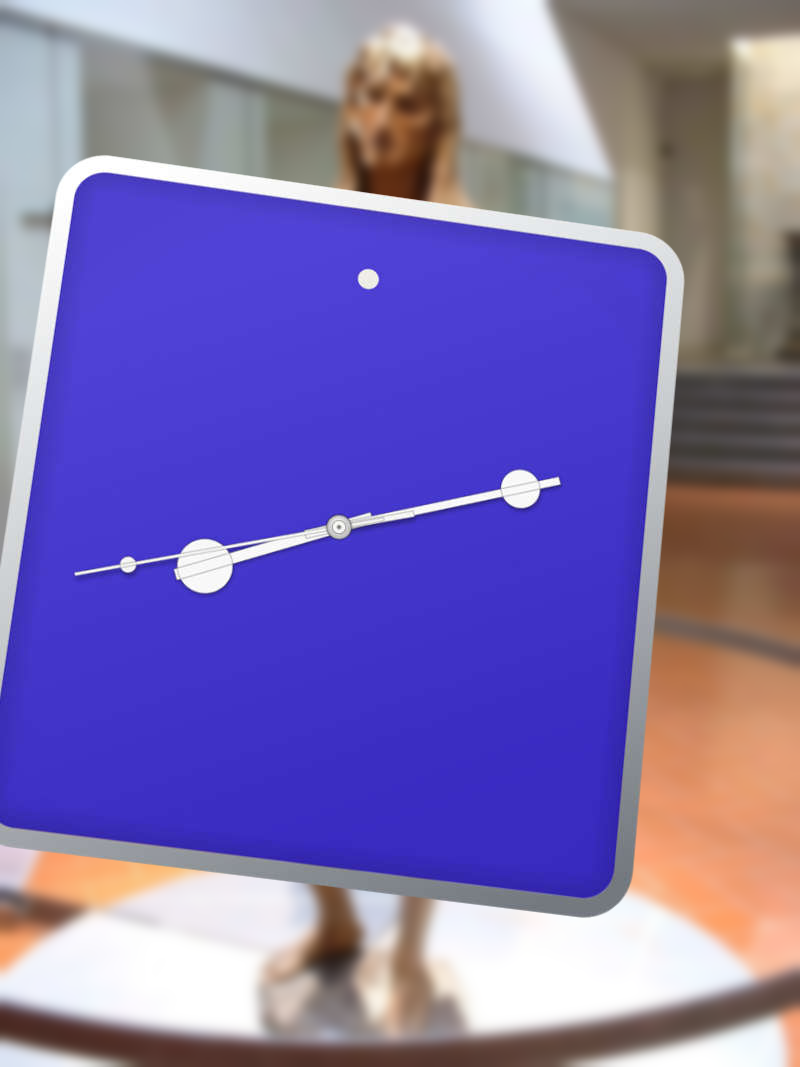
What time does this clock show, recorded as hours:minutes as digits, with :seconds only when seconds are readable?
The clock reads 8:11:42
